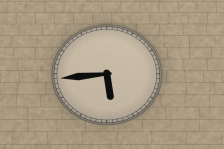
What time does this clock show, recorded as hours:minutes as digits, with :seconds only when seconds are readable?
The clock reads 5:44
